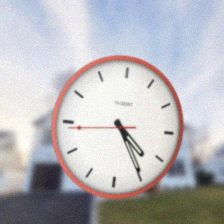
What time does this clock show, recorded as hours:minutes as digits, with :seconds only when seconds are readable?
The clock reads 4:24:44
